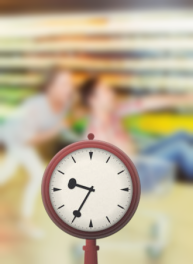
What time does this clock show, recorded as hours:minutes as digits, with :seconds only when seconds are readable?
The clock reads 9:35
